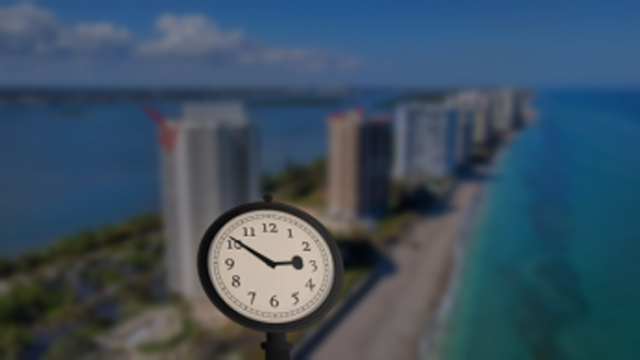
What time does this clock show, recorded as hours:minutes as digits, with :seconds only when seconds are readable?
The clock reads 2:51
